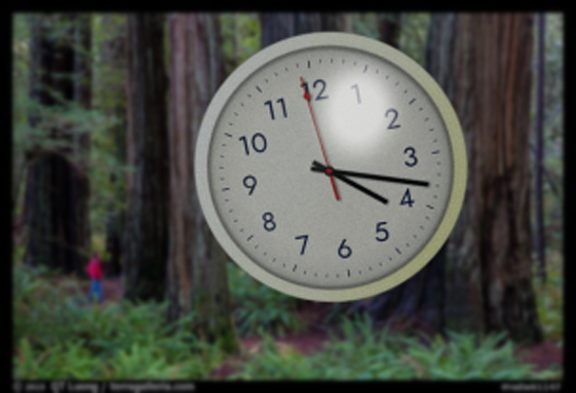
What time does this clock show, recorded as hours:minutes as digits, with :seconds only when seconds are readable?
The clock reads 4:17:59
